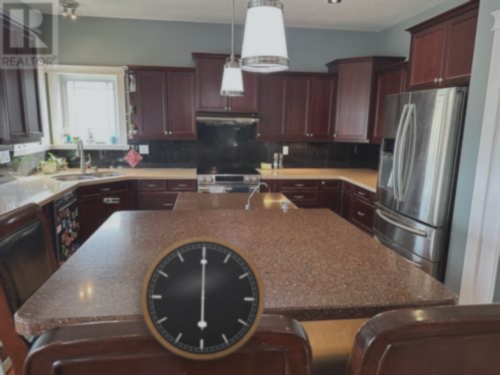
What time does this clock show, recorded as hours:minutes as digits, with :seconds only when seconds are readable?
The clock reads 6:00
